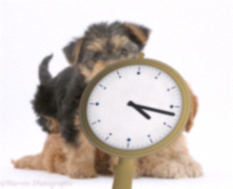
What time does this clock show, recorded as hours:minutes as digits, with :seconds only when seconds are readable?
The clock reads 4:17
